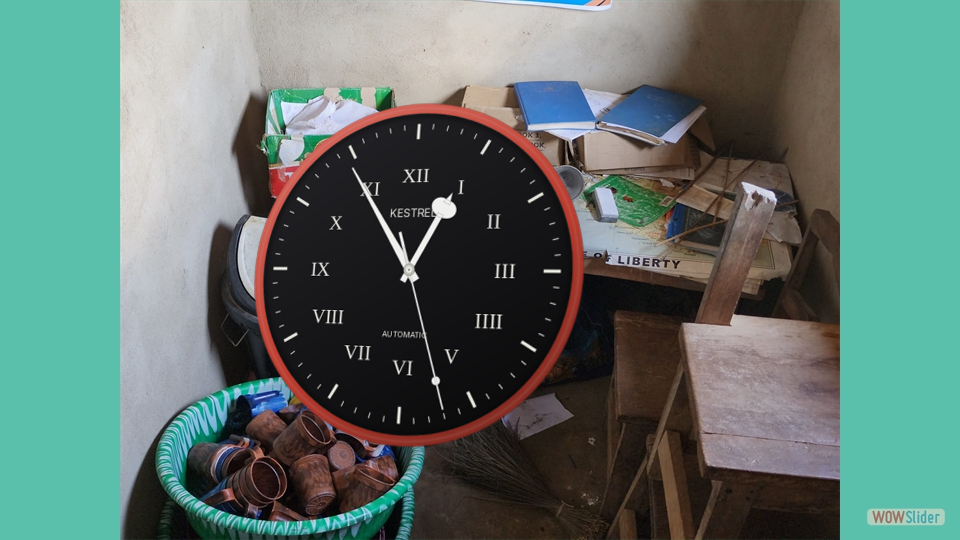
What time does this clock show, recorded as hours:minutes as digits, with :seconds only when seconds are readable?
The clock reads 12:54:27
